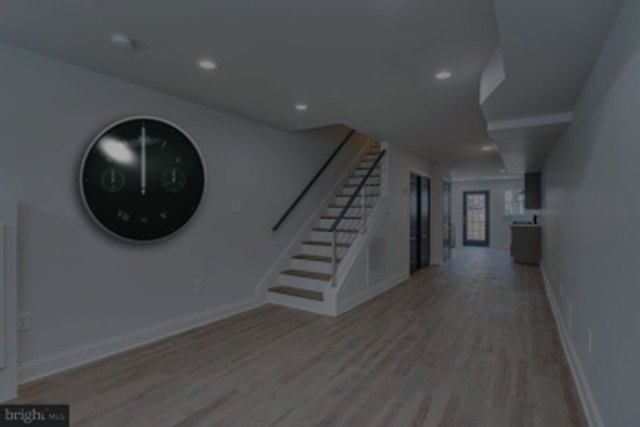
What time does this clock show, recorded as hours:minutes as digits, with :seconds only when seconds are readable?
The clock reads 12:00
